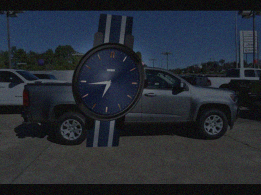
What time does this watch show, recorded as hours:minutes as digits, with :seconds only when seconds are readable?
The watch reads 6:44
